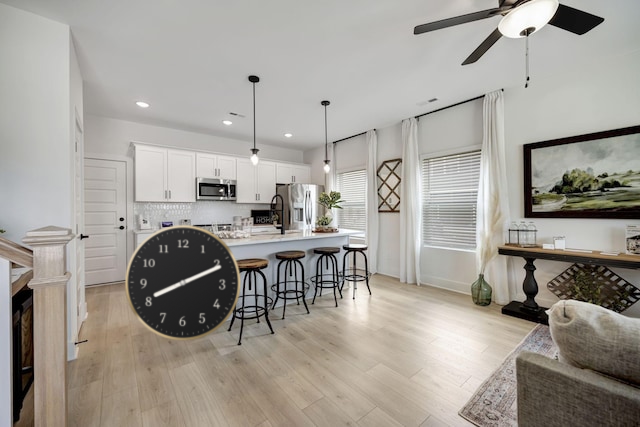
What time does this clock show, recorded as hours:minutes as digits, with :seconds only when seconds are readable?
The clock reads 8:11
